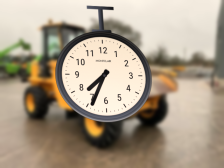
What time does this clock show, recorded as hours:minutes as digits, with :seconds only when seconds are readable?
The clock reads 7:34
